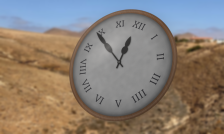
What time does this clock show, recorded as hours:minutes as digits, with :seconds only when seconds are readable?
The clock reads 11:49
